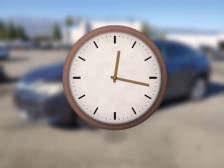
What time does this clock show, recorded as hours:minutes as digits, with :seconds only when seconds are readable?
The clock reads 12:17
